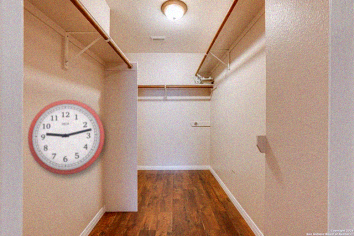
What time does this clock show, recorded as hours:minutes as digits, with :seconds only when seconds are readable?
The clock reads 9:13
